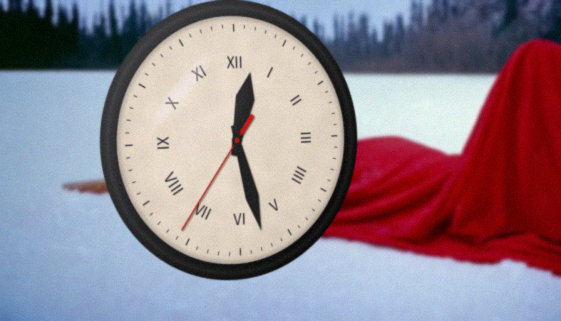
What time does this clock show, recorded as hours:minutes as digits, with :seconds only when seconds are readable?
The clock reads 12:27:36
